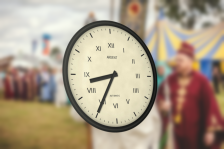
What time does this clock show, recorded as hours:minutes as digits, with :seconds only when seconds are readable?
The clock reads 8:35
